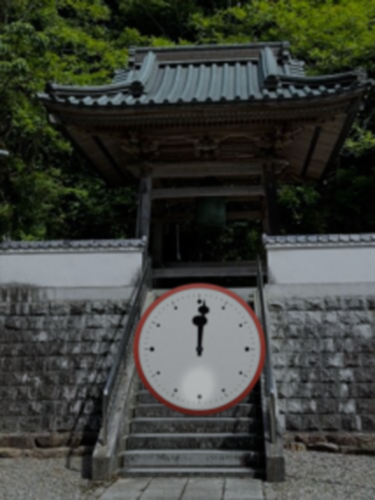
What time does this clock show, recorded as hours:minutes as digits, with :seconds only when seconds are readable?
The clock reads 12:01
